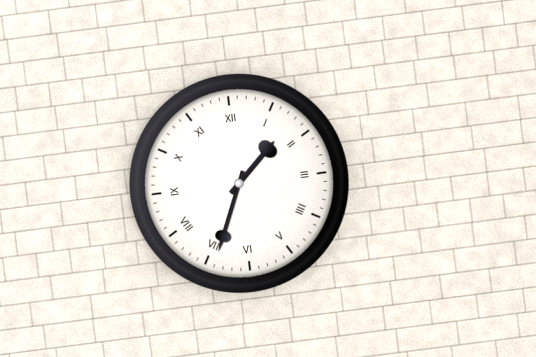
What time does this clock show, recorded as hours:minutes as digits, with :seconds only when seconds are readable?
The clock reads 1:34
